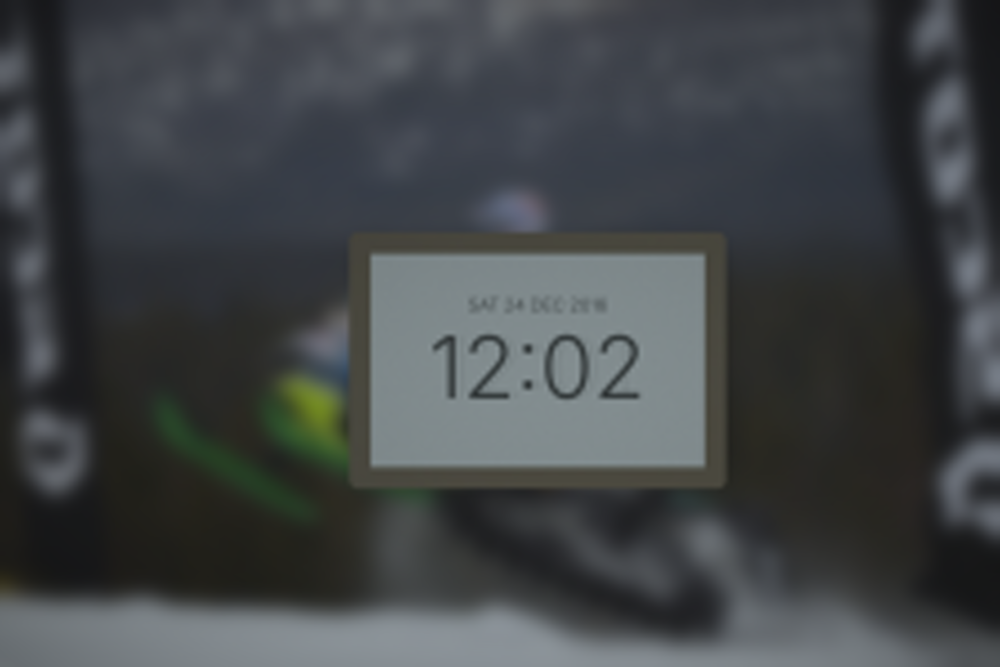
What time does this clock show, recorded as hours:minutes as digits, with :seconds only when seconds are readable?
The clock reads 12:02
